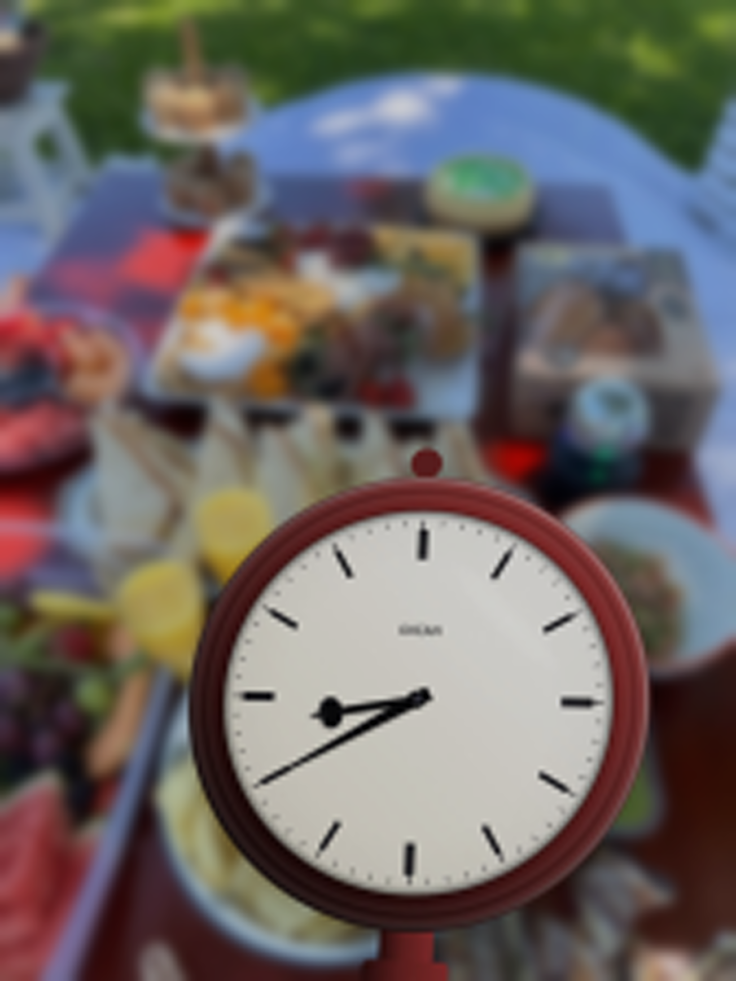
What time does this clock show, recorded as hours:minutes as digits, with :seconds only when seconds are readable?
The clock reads 8:40
